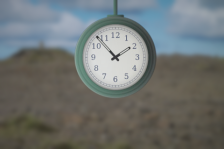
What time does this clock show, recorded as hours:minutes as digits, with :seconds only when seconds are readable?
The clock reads 1:53
